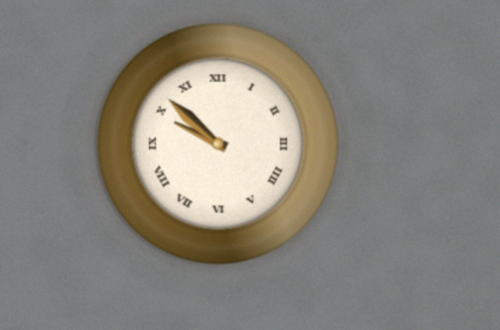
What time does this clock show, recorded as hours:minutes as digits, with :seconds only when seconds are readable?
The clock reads 9:52
